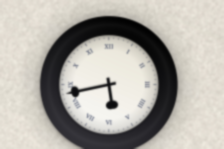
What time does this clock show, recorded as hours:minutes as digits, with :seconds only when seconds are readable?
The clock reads 5:43
